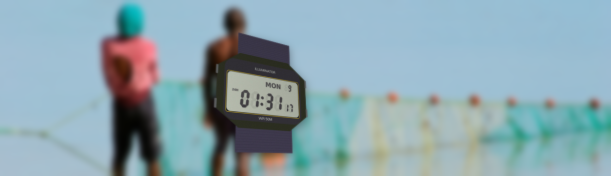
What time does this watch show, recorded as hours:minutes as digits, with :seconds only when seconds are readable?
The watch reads 1:31:17
